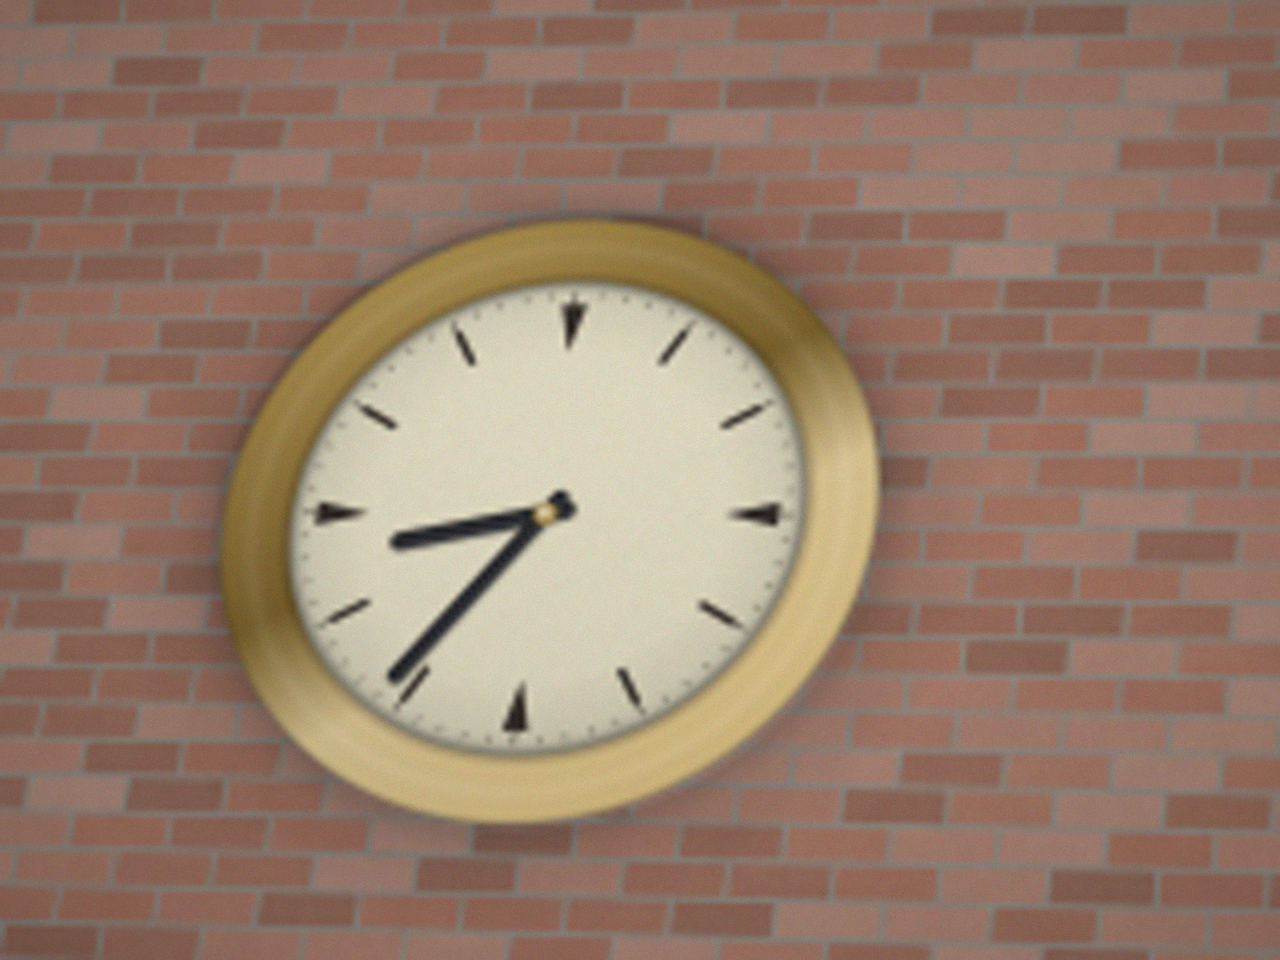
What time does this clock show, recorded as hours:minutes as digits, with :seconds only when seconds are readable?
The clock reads 8:36
